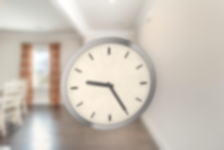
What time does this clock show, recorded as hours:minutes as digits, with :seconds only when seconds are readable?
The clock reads 9:25
